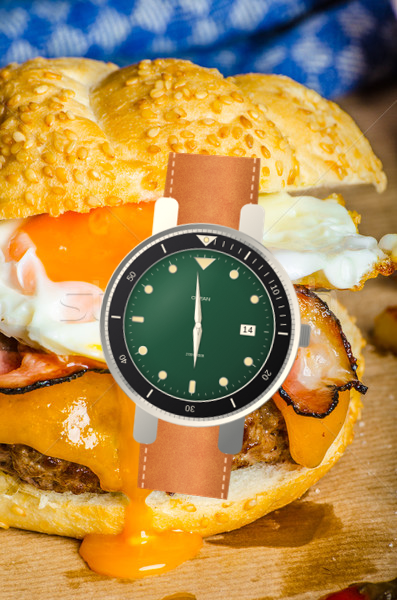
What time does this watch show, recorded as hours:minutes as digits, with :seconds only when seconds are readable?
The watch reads 5:59
